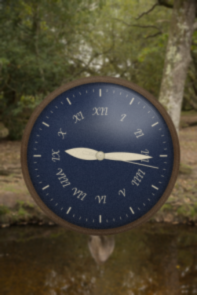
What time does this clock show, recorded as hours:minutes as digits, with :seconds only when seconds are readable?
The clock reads 9:15:17
